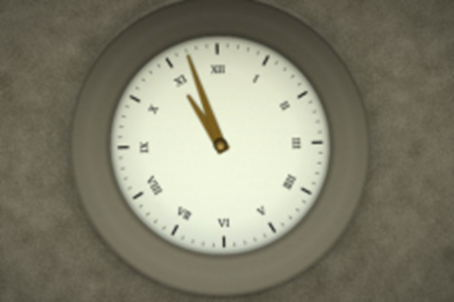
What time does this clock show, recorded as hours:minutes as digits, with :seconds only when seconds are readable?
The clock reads 10:57
